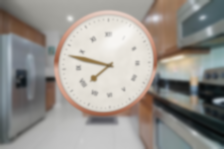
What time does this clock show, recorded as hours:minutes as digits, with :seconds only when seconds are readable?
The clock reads 7:48
